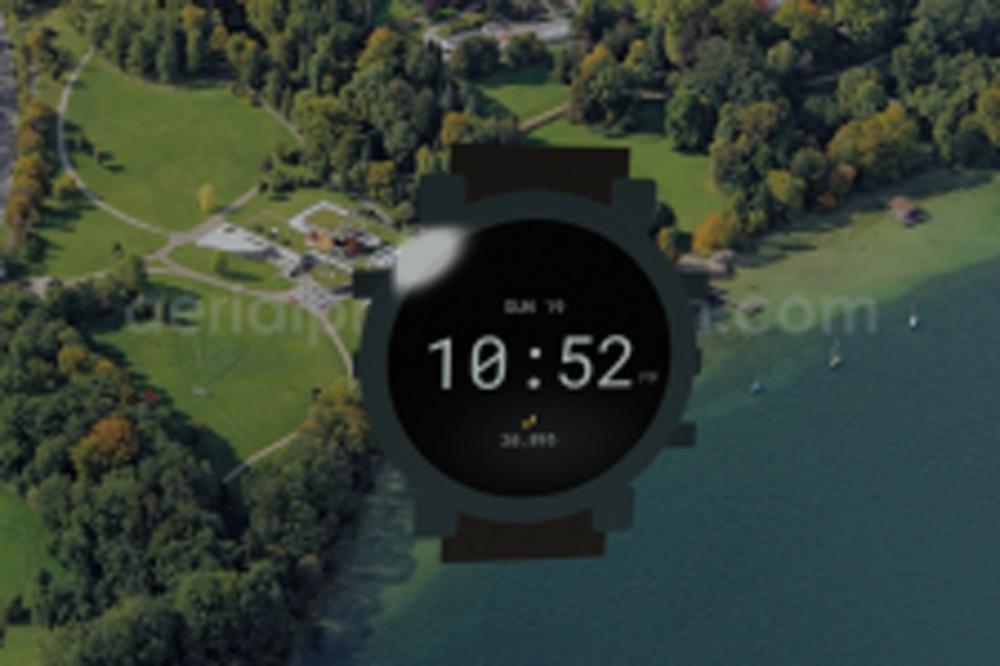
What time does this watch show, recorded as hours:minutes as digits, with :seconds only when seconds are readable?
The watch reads 10:52
